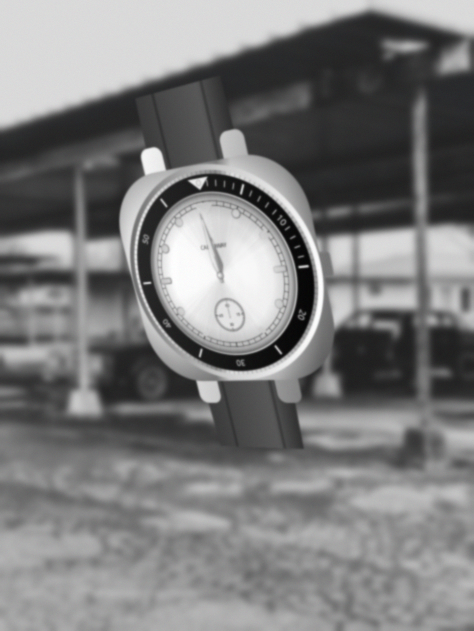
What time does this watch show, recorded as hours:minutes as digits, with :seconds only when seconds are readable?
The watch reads 11:59
